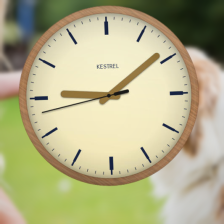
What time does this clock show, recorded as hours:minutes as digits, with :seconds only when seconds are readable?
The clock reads 9:08:43
